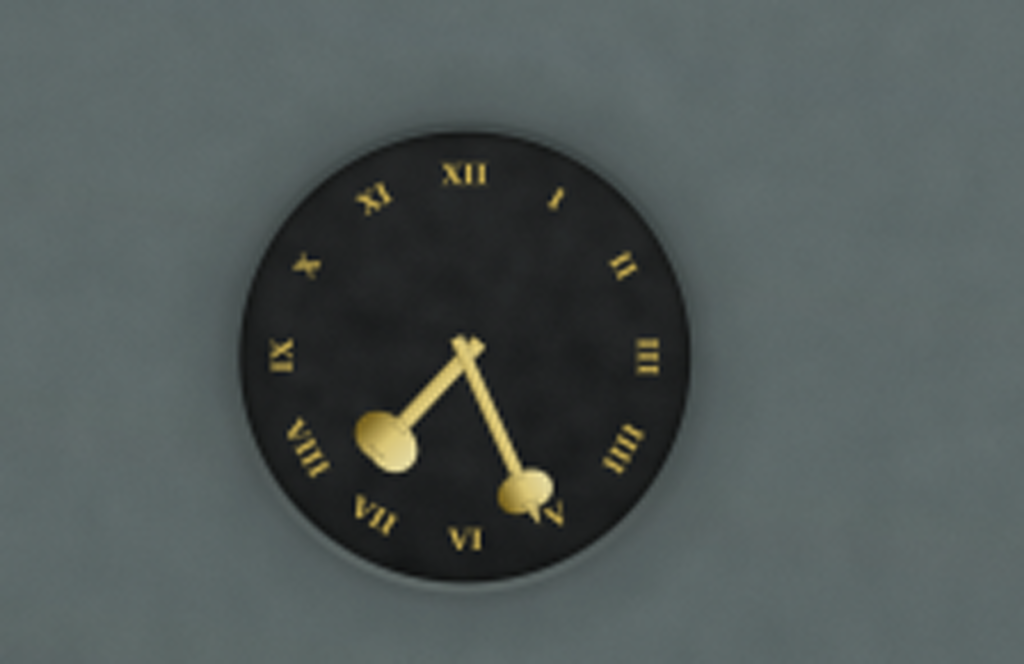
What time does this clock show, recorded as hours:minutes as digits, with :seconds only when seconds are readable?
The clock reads 7:26
